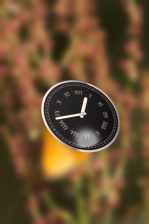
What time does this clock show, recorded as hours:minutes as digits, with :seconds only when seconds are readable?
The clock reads 12:43
